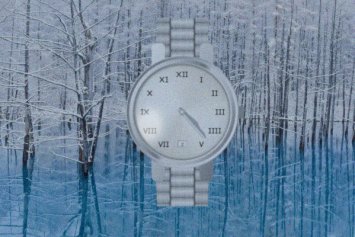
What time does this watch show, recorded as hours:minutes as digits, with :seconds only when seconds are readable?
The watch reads 4:23
